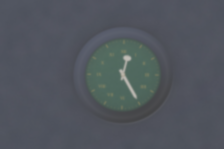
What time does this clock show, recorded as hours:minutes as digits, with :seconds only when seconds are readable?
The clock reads 12:25
